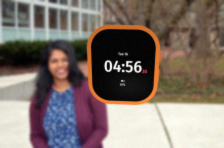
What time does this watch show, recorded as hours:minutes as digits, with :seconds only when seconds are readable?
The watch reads 4:56
